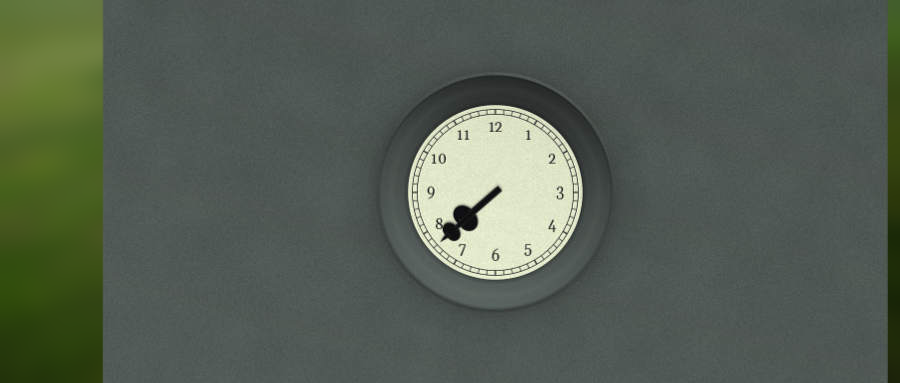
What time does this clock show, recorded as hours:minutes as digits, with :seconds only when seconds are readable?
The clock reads 7:38
